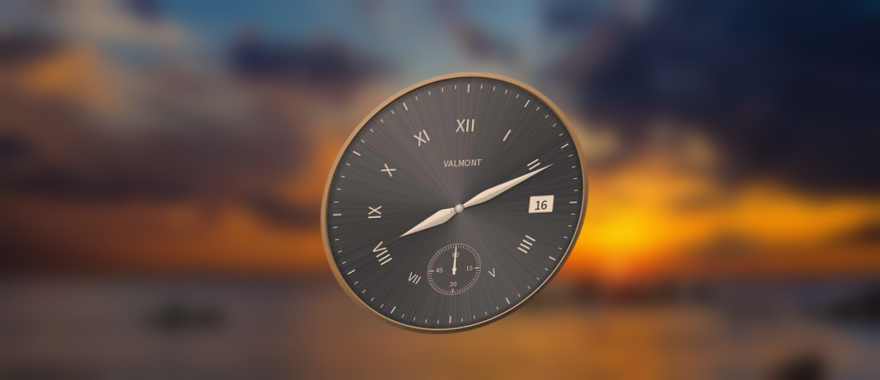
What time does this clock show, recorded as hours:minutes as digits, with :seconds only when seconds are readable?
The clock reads 8:11
